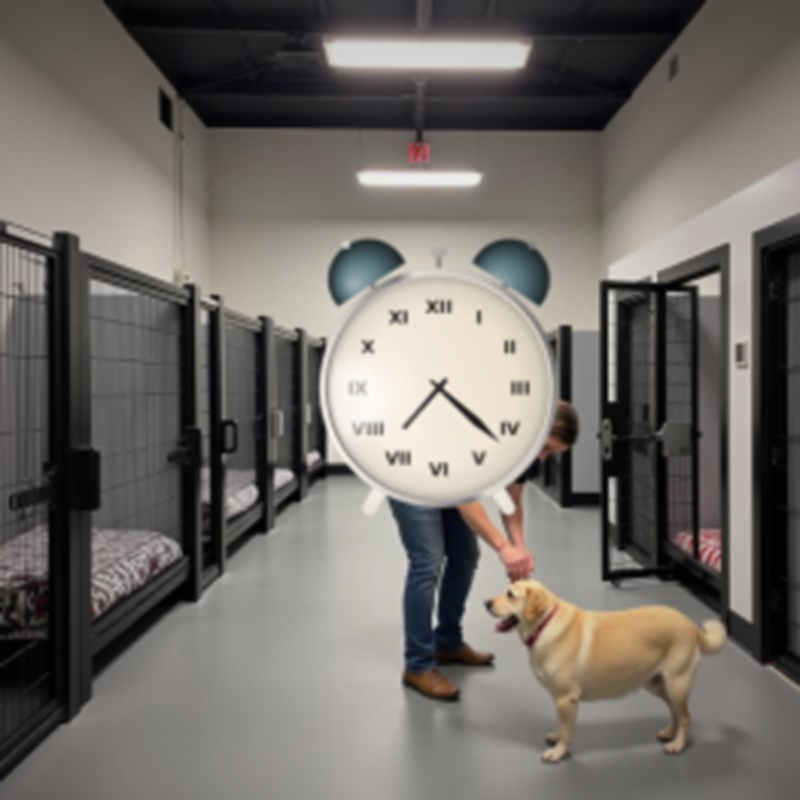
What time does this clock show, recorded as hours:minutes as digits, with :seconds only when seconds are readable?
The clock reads 7:22
